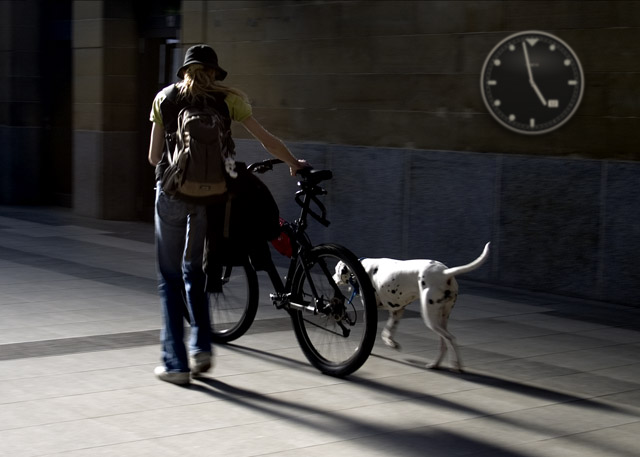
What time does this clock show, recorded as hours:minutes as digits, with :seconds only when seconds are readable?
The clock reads 4:58
